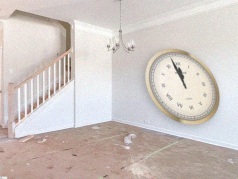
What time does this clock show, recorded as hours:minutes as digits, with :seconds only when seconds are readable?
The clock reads 11:58
